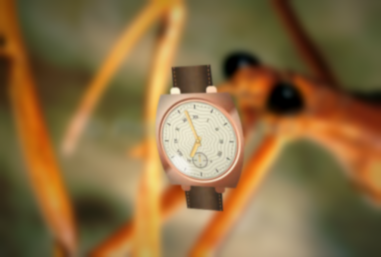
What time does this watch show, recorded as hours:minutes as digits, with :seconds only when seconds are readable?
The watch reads 6:57
